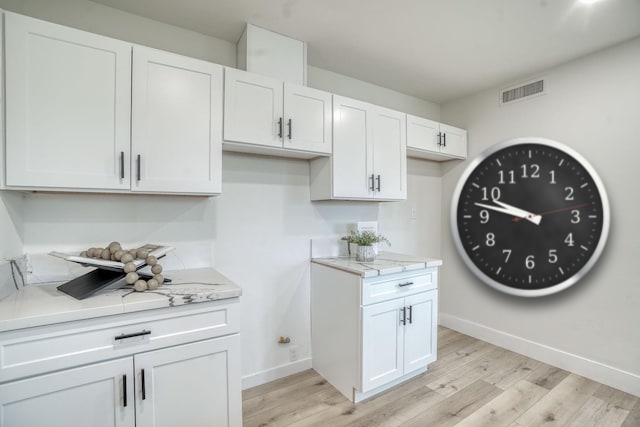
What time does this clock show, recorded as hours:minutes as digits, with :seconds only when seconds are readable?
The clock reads 9:47:13
